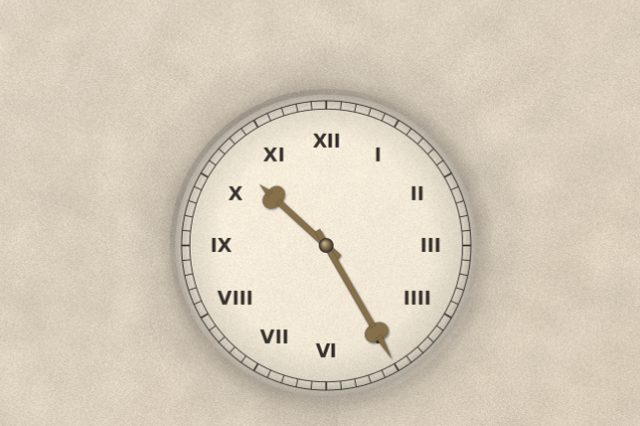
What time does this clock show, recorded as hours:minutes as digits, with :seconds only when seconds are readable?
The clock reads 10:25
